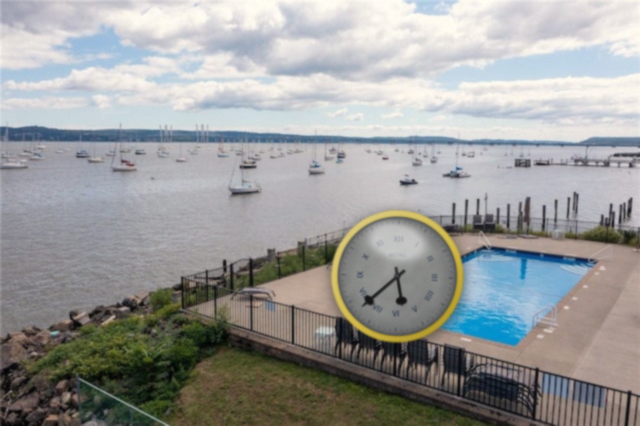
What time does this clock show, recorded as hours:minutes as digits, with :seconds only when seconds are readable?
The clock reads 5:38
